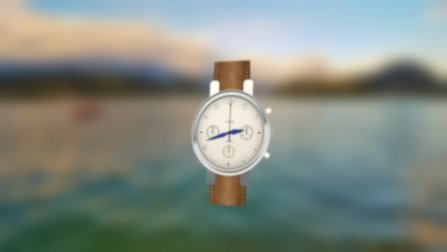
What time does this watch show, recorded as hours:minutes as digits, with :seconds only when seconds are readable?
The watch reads 2:42
